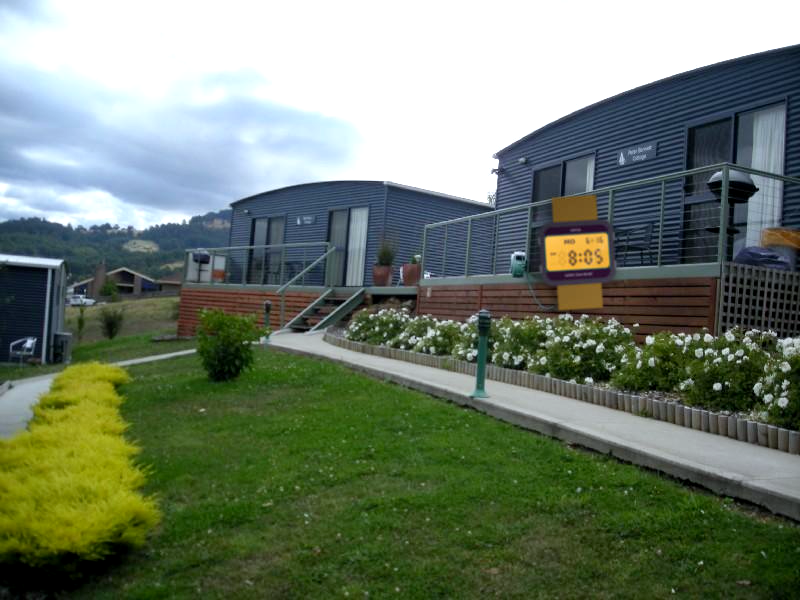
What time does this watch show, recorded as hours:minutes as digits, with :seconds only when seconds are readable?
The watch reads 8:05
